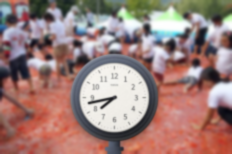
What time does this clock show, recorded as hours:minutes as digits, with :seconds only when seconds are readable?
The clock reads 7:43
